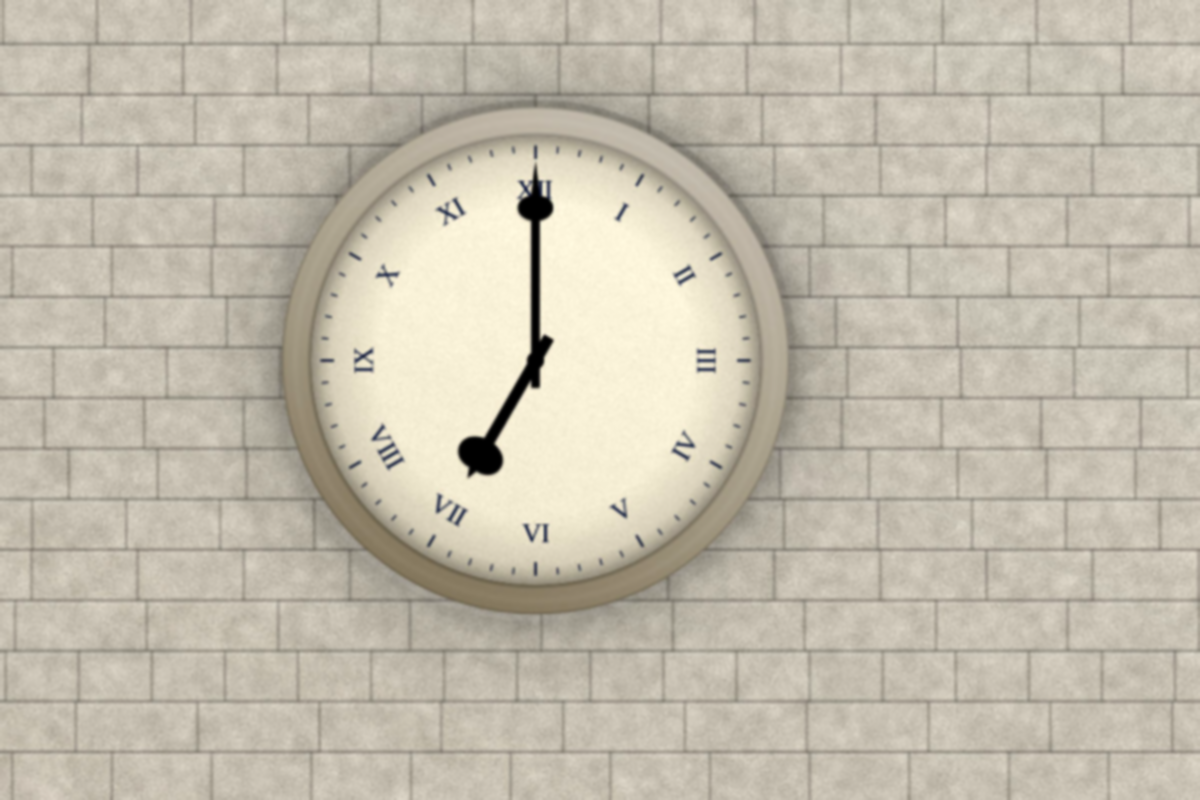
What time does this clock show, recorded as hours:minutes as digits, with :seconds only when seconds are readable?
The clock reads 7:00
